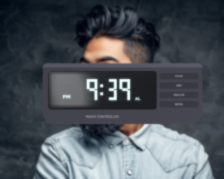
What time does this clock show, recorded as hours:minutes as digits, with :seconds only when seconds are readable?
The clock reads 9:39
